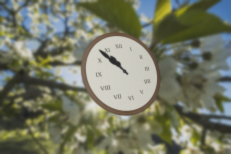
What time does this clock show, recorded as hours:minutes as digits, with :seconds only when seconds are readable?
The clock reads 10:53
